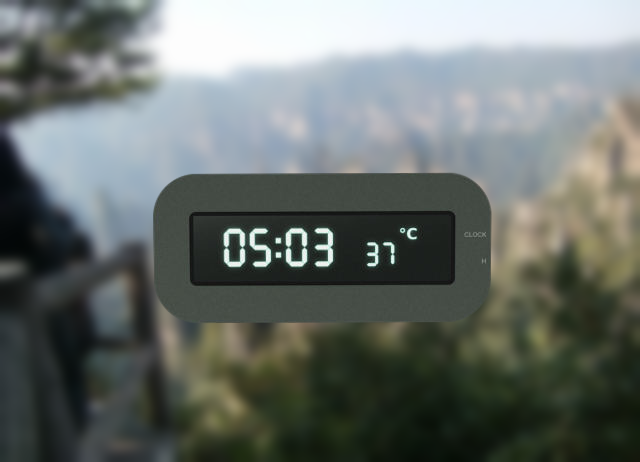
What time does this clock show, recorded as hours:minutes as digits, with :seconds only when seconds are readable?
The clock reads 5:03
